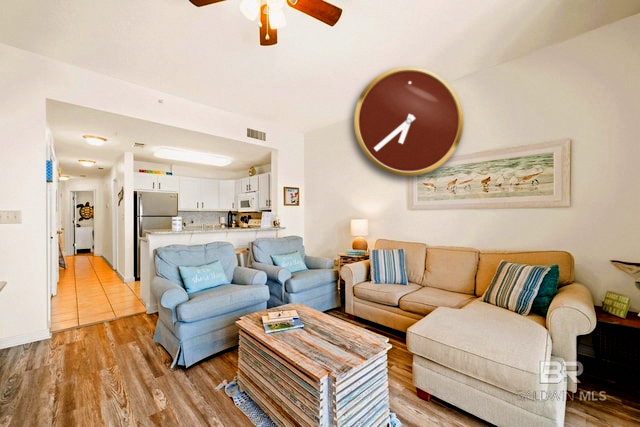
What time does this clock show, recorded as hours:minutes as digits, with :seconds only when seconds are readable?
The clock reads 6:38
